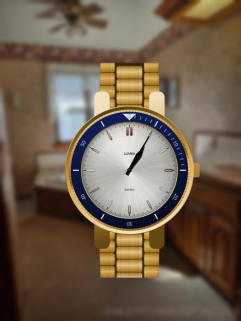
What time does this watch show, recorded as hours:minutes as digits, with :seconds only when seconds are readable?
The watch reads 1:05
